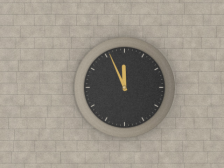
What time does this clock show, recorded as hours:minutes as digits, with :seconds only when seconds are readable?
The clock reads 11:56
